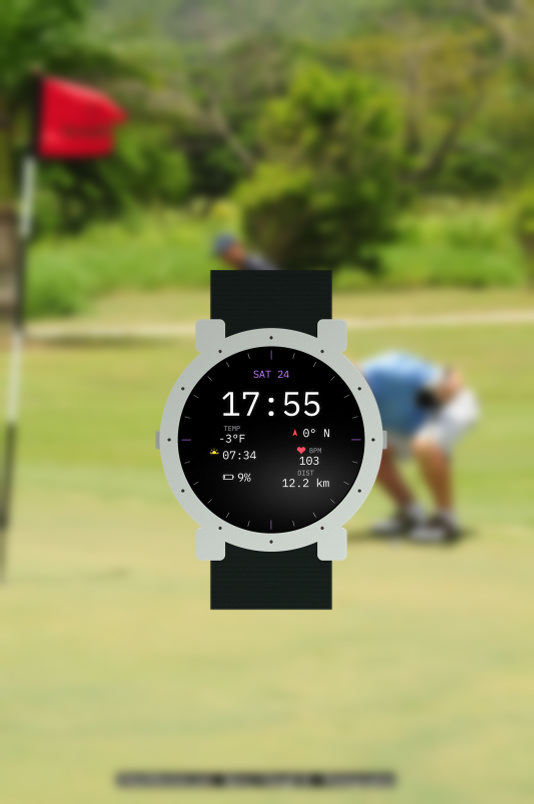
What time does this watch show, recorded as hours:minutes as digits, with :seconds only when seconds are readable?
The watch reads 17:55
